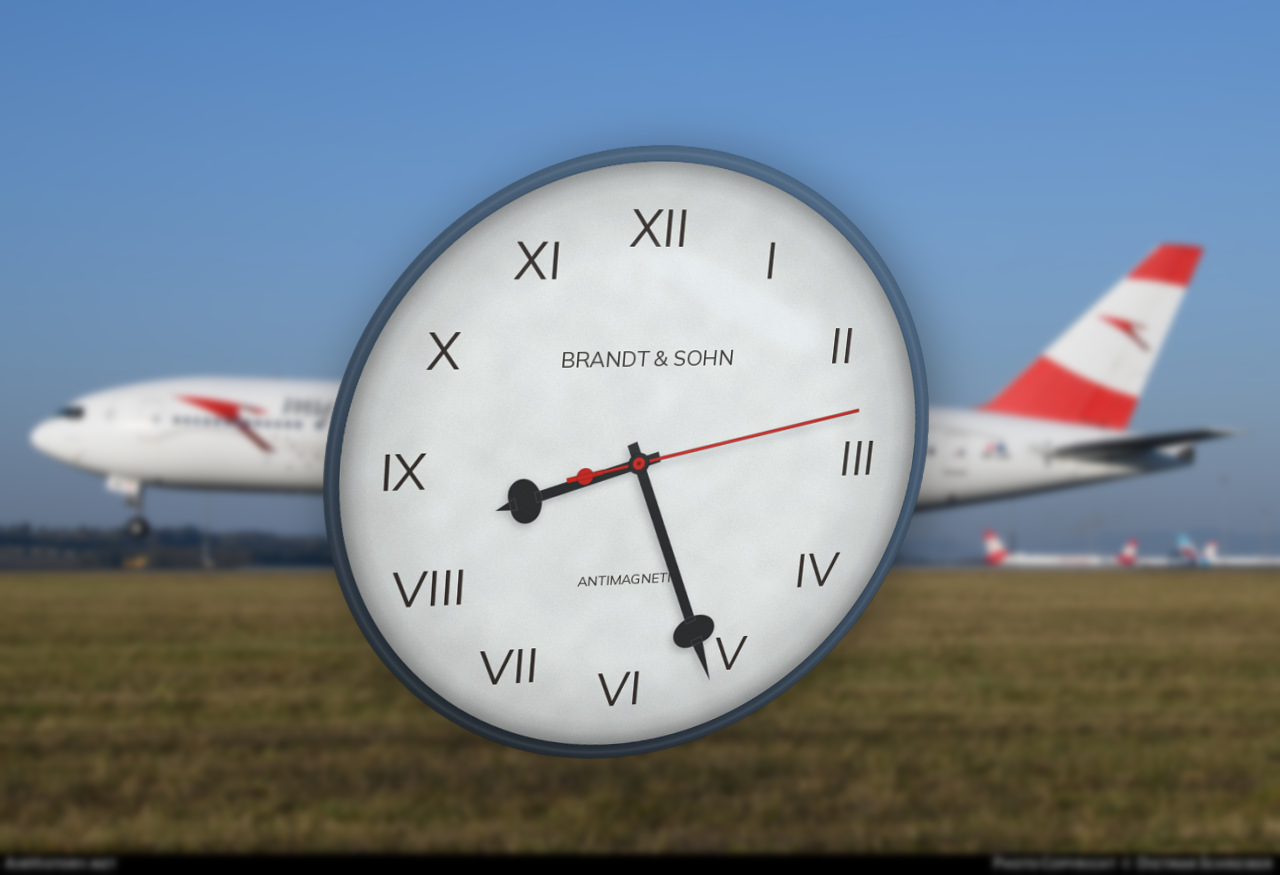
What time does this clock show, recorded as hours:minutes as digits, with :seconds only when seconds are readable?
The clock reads 8:26:13
